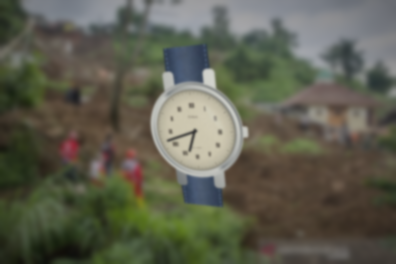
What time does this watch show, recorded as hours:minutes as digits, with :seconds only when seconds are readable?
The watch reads 6:42
